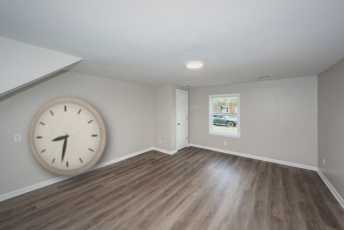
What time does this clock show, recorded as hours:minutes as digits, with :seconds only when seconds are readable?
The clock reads 8:32
